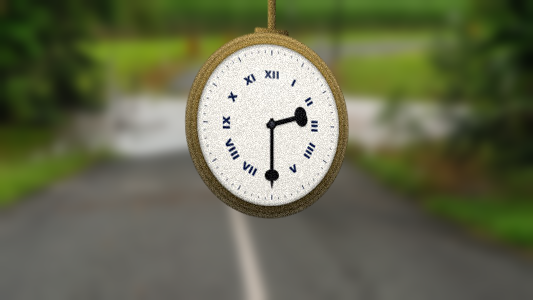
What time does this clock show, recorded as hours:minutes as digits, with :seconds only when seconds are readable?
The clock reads 2:30
